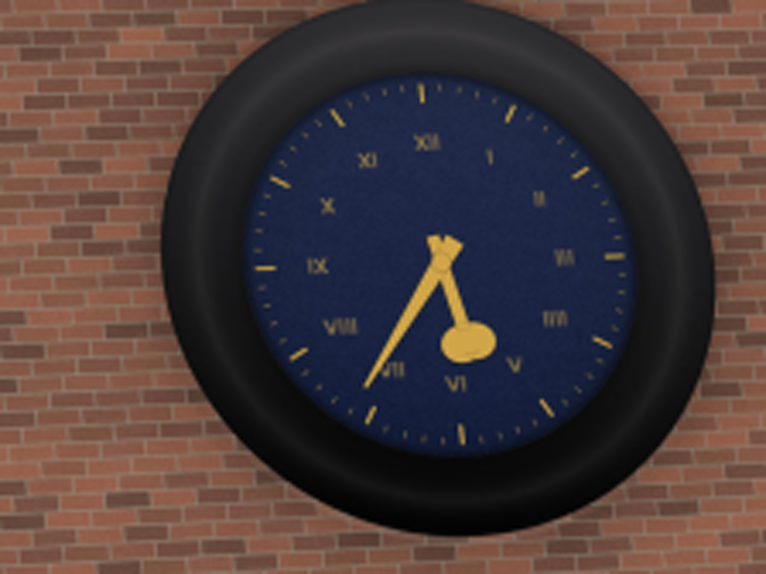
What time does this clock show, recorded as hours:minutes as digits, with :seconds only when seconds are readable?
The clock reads 5:36
